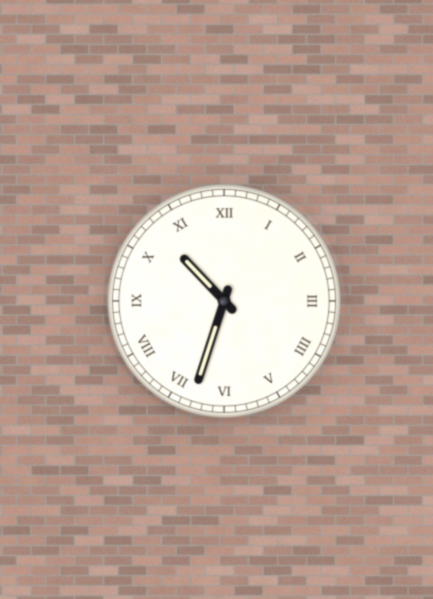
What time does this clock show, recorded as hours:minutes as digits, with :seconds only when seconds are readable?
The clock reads 10:33
